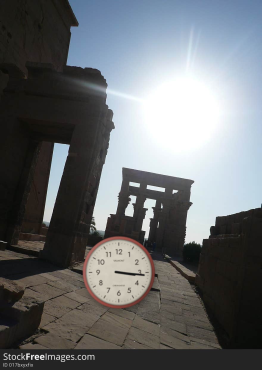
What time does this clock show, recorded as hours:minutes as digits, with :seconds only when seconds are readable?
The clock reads 3:16
